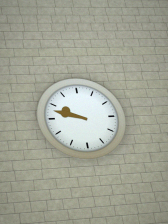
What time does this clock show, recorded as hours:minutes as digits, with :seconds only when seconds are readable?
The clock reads 9:48
